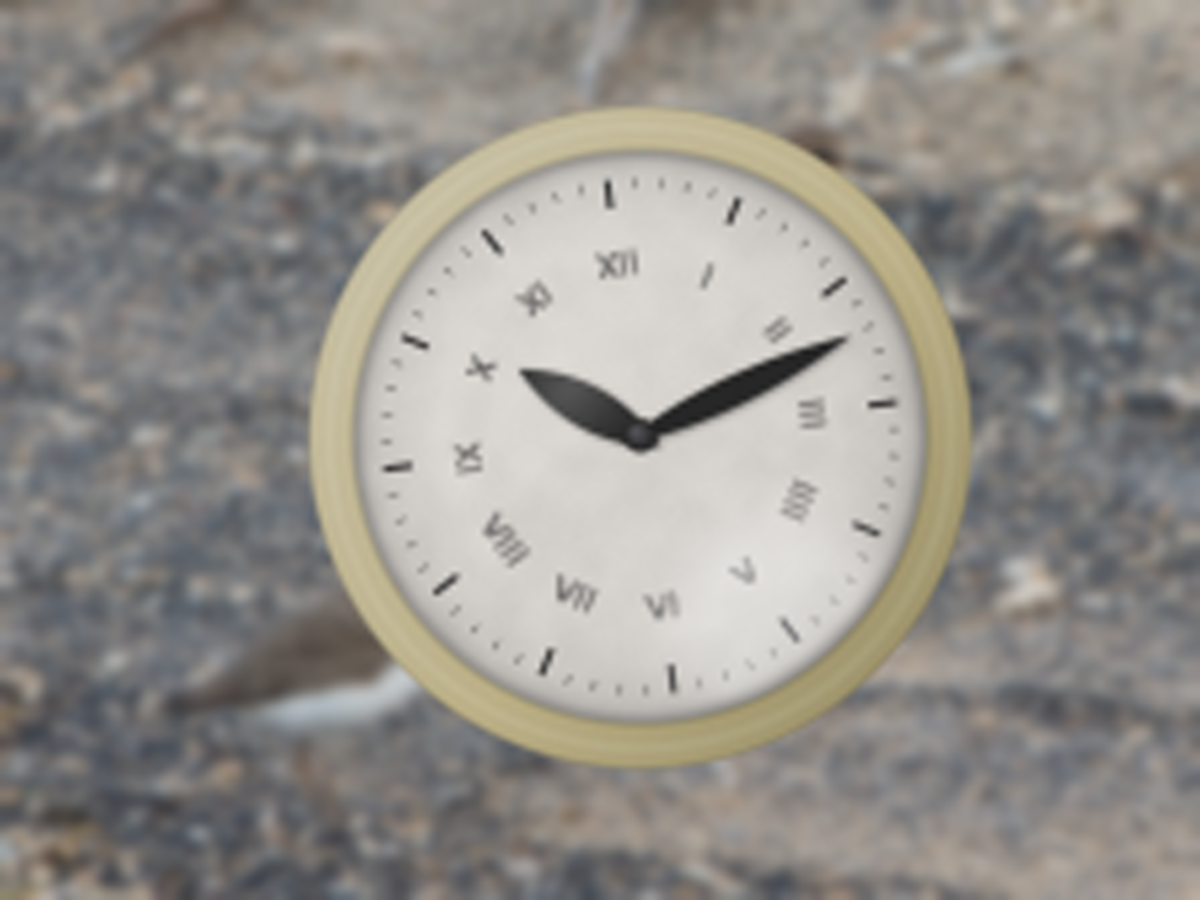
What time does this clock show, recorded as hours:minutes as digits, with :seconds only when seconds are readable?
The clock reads 10:12
